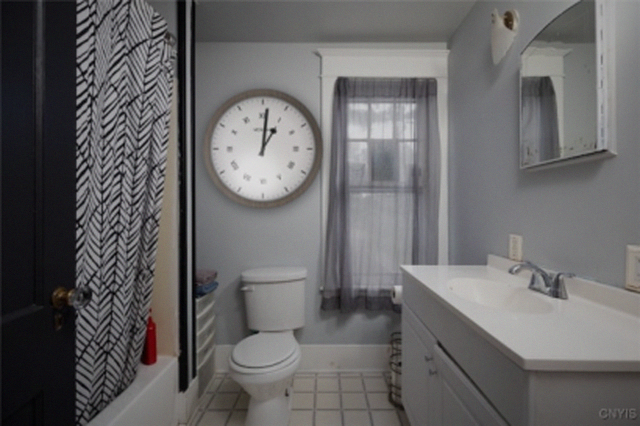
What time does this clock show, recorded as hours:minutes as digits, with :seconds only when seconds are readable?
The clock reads 1:01
